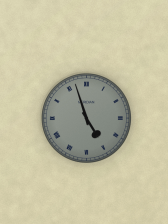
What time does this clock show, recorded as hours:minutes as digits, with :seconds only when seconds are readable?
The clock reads 4:57
